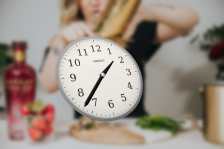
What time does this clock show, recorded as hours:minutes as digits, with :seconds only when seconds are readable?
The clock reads 1:37
